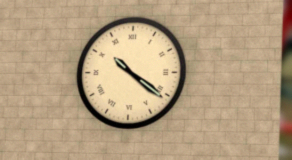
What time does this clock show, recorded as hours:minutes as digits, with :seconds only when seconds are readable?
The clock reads 10:21
